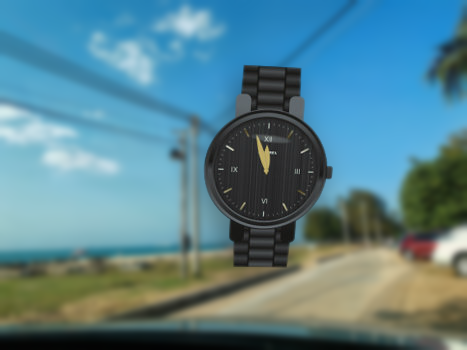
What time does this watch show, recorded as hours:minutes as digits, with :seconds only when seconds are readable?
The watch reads 11:57
